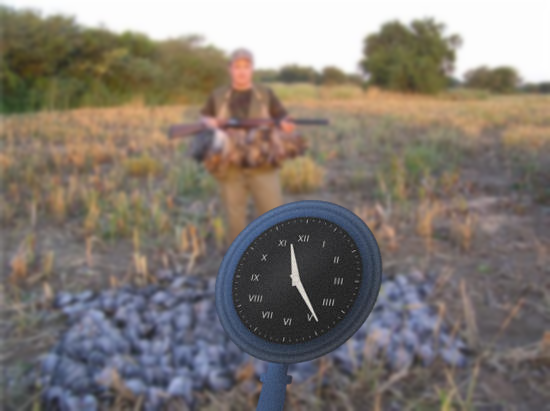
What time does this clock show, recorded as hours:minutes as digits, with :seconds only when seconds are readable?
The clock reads 11:24
